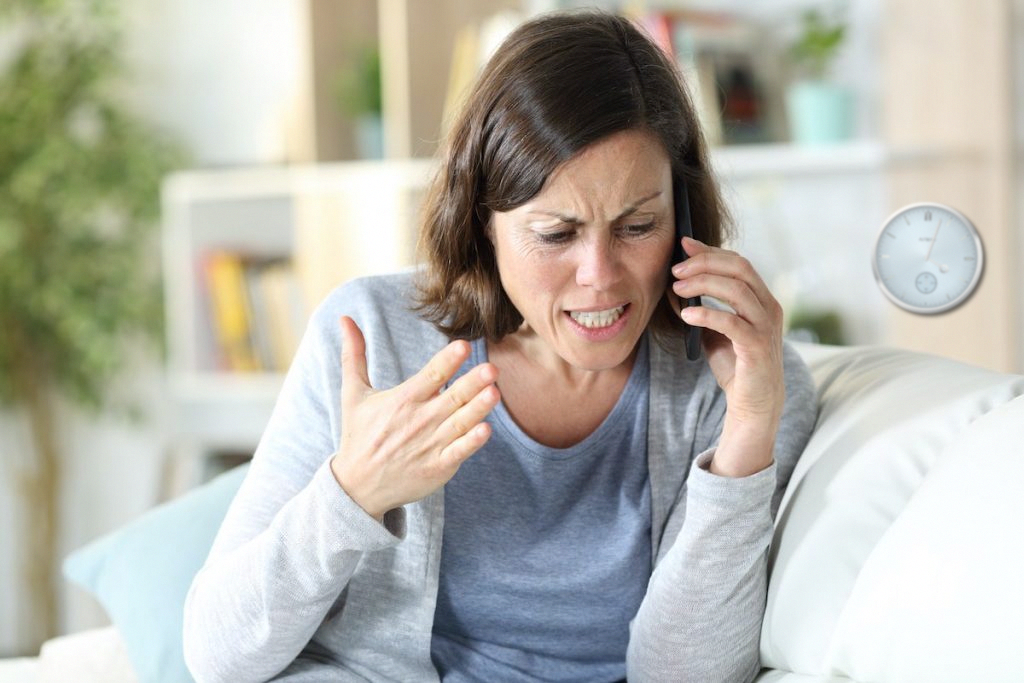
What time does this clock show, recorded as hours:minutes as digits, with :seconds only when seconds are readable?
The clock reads 4:03
